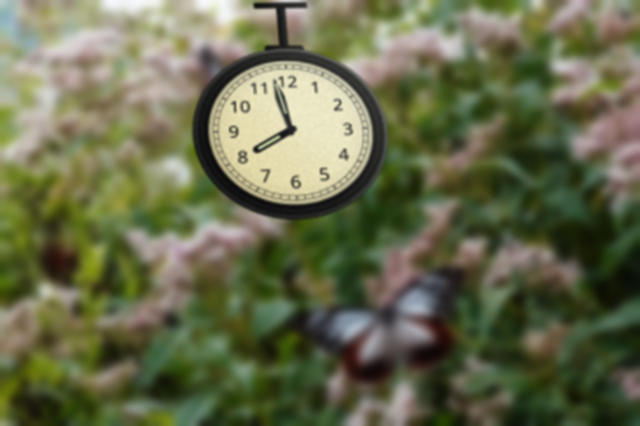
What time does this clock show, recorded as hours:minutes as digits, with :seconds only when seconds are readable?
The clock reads 7:58
